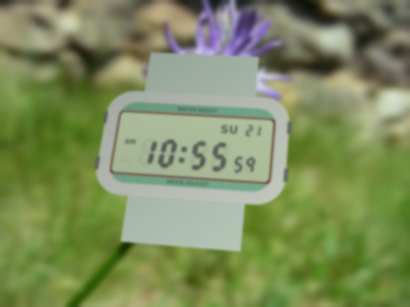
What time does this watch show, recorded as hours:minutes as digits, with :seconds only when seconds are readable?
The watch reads 10:55:59
